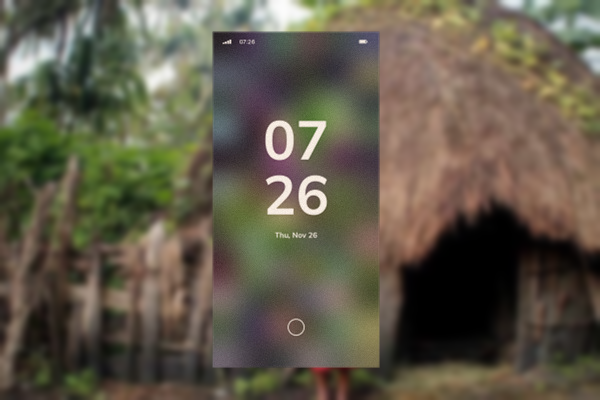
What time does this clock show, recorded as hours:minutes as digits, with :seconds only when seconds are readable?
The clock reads 7:26
